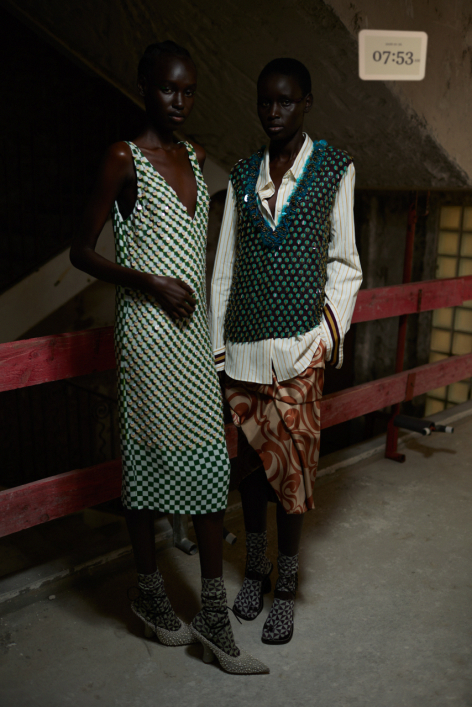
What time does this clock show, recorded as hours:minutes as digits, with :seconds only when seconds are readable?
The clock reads 7:53
